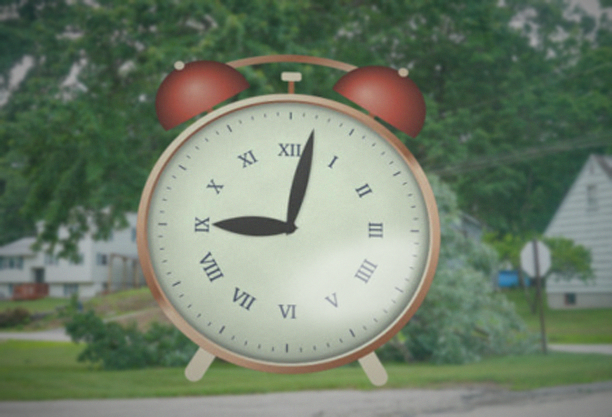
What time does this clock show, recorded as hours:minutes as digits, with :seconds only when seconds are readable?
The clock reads 9:02
